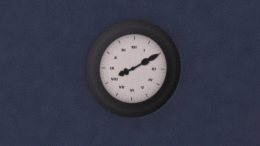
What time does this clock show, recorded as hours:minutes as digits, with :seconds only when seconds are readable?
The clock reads 8:10
